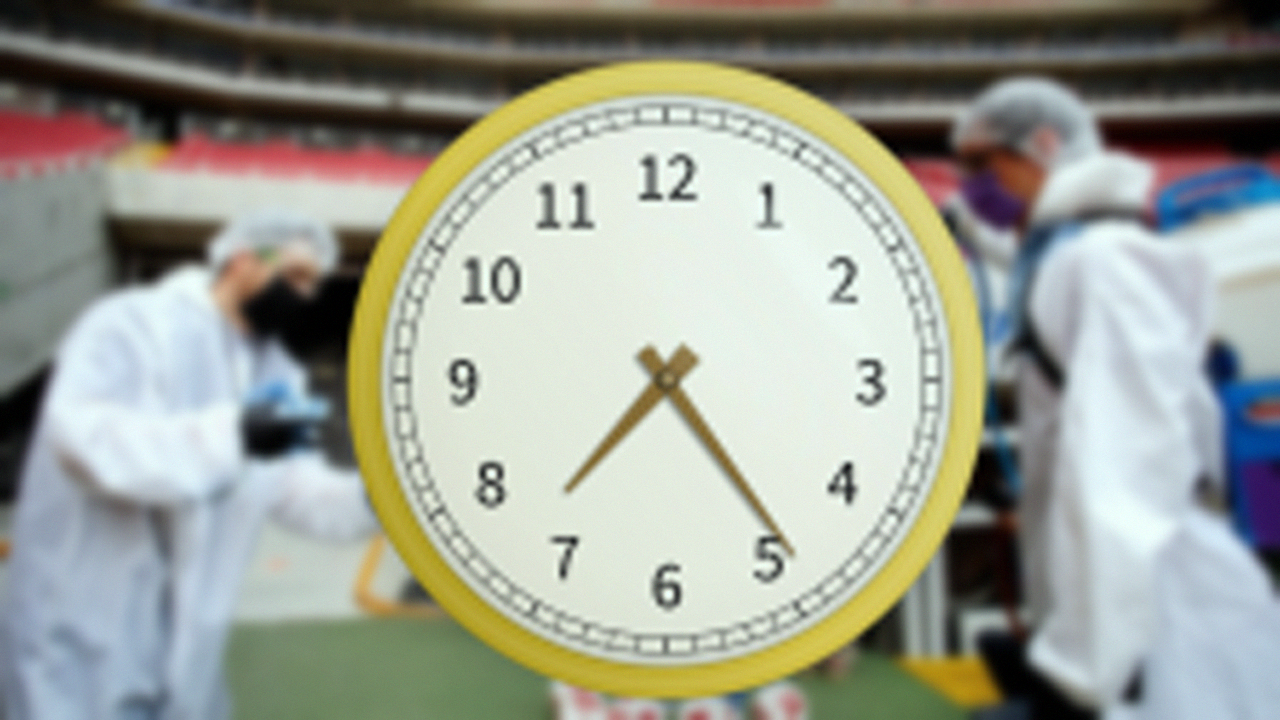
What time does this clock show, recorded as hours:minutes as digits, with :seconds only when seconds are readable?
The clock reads 7:24
